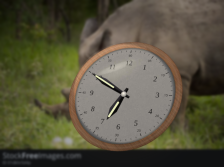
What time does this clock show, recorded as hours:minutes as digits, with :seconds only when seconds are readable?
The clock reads 6:50
